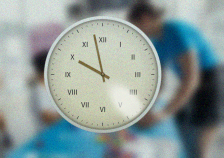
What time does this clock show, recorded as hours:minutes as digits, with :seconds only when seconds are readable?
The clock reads 9:58
